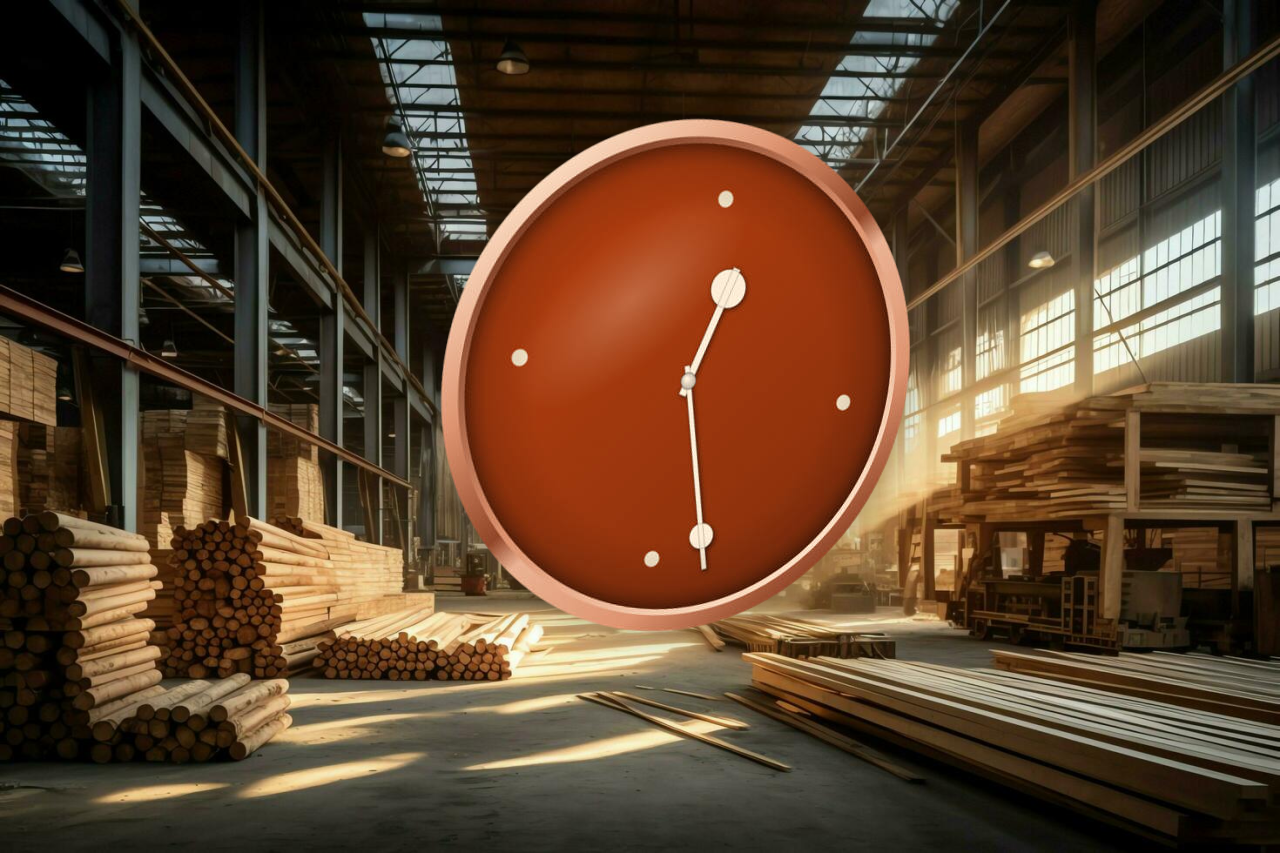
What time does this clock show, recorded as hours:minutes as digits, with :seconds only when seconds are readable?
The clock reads 12:27
